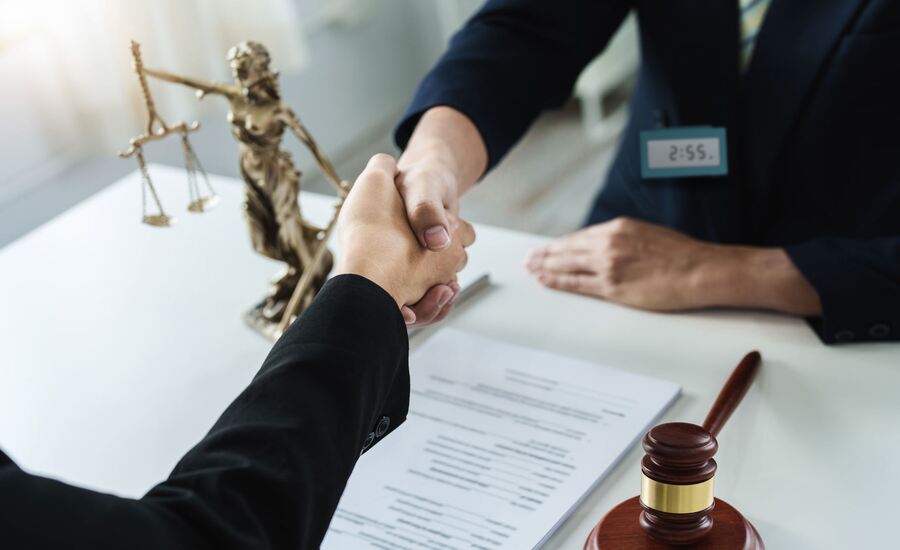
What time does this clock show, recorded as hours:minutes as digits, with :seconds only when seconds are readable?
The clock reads 2:55
